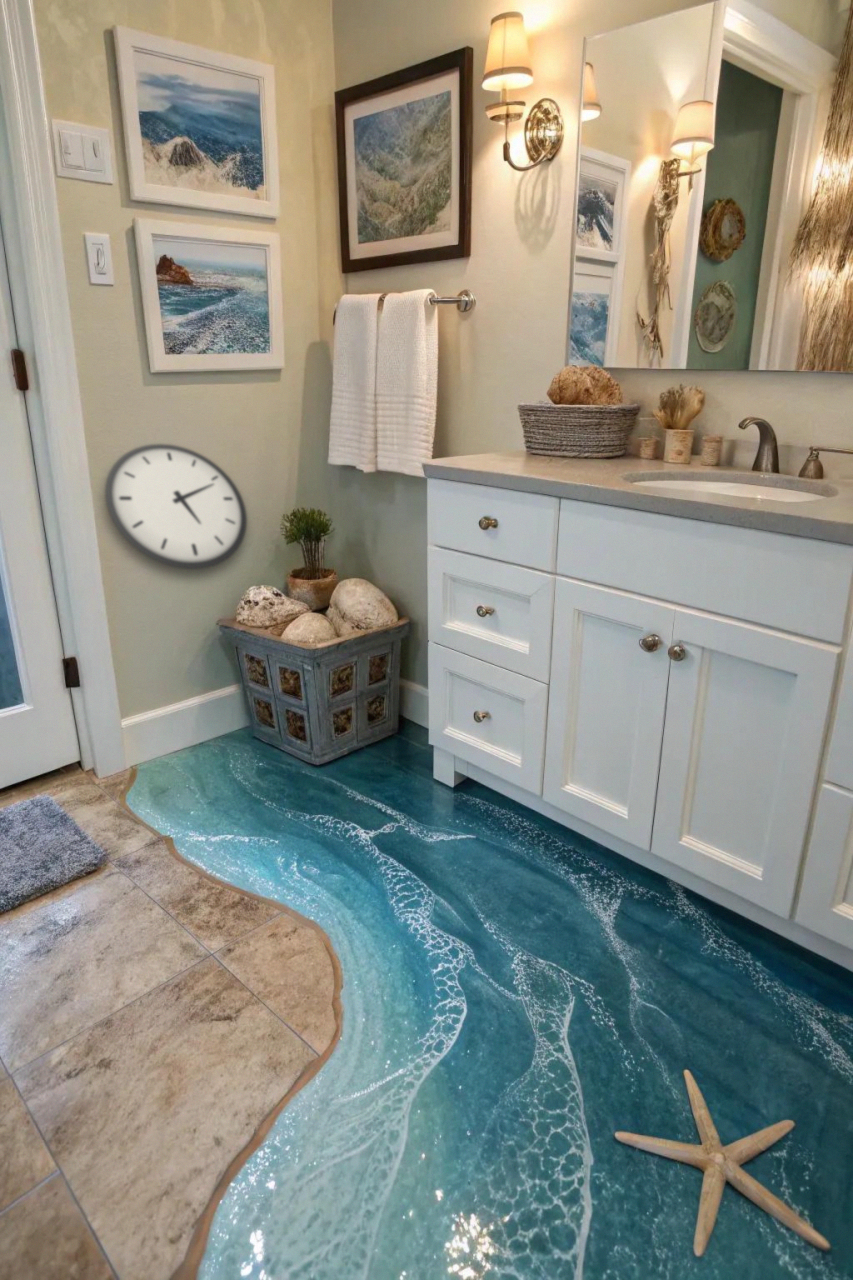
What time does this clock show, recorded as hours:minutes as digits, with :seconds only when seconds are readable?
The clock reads 5:11
